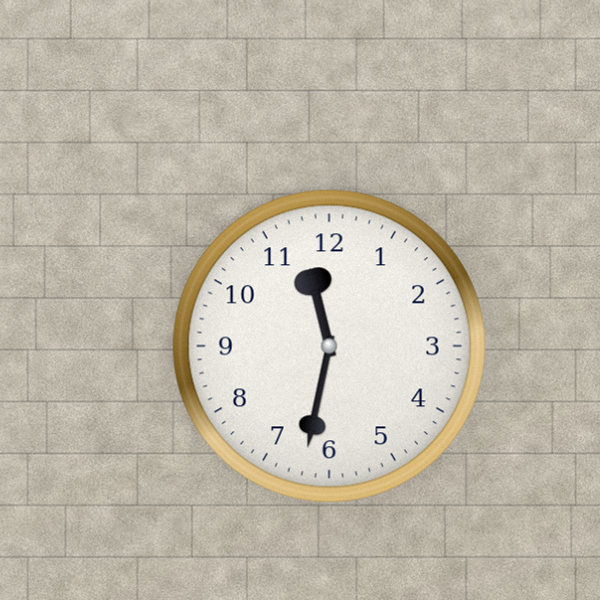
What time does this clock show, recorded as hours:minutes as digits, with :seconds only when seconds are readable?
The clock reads 11:32
